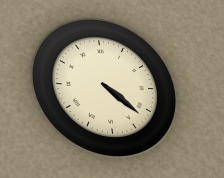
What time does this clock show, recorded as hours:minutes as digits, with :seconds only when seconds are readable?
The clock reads 4:22
